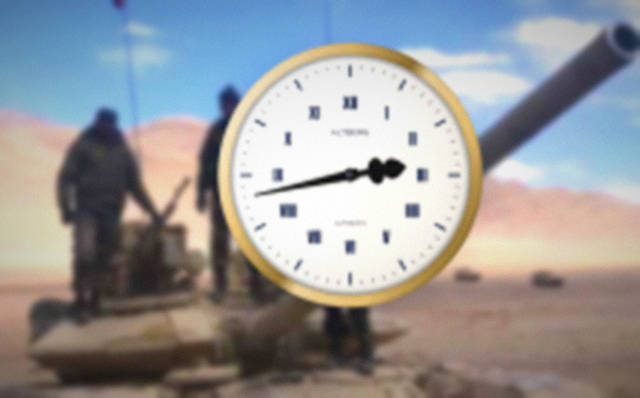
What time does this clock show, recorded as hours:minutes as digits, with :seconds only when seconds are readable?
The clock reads 2:43
